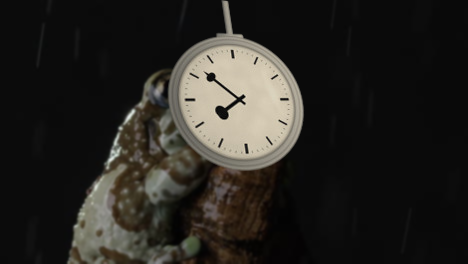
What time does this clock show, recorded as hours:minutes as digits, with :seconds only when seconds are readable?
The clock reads 7:52
